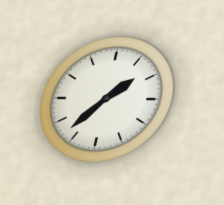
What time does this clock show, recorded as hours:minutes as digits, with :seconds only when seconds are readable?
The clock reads 1:37
